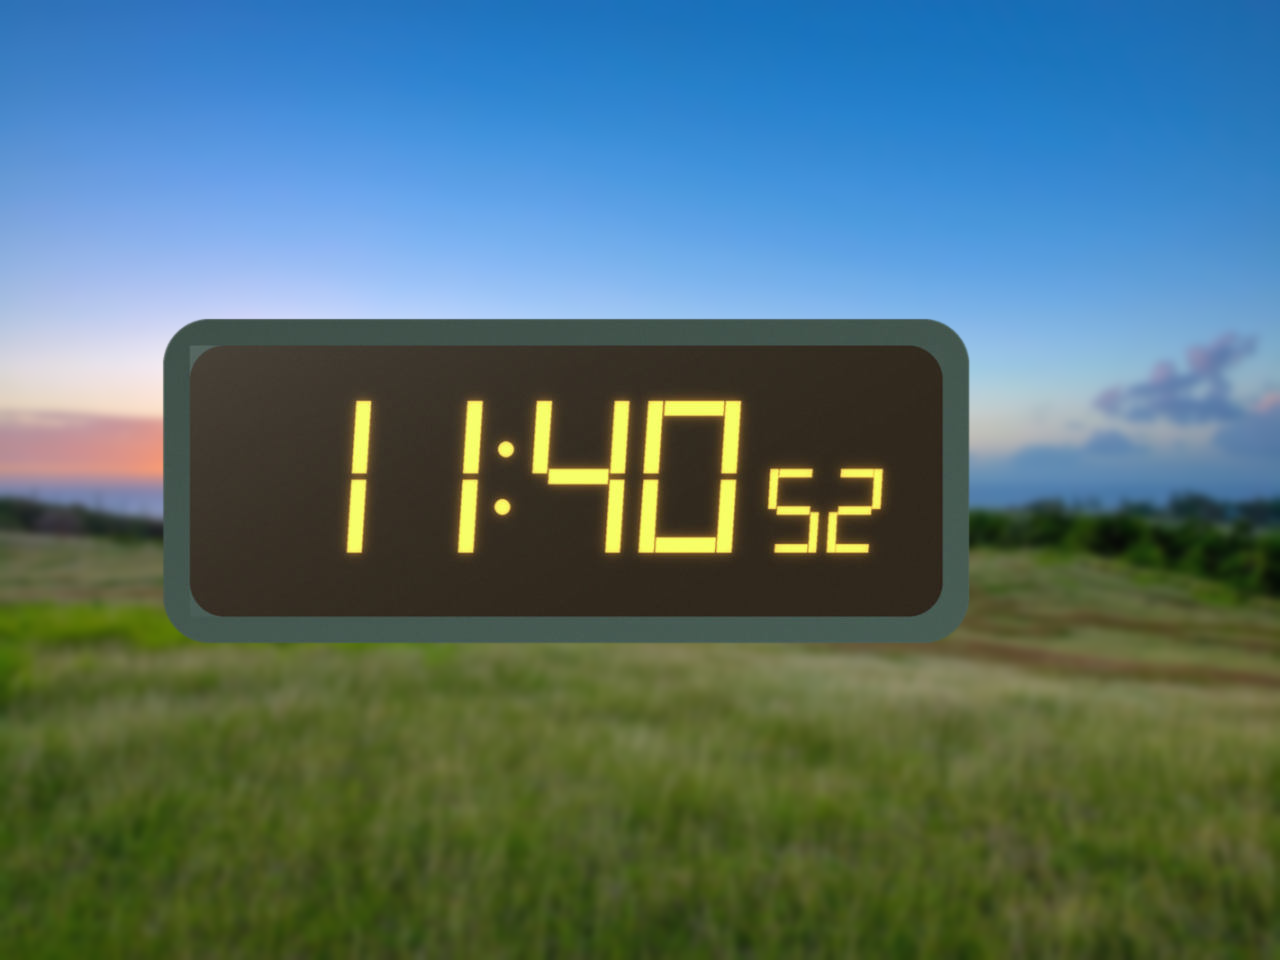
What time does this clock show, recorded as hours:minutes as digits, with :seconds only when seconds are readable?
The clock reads 11:40:52
